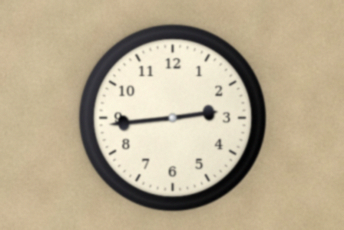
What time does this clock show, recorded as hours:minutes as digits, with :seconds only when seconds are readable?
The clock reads 2:44
